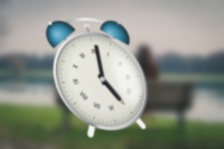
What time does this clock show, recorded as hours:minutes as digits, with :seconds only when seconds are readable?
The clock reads 5:01
